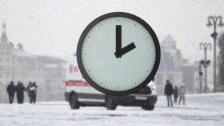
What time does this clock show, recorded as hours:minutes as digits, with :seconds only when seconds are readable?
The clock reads 2:00
